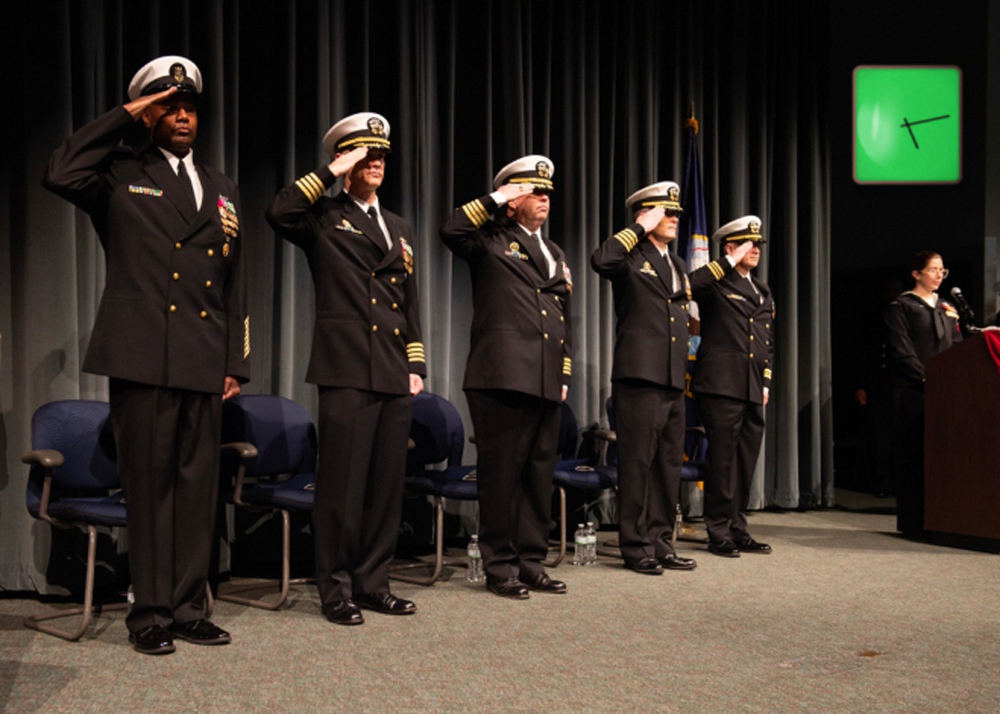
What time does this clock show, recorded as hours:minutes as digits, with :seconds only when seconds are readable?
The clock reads 5:13
